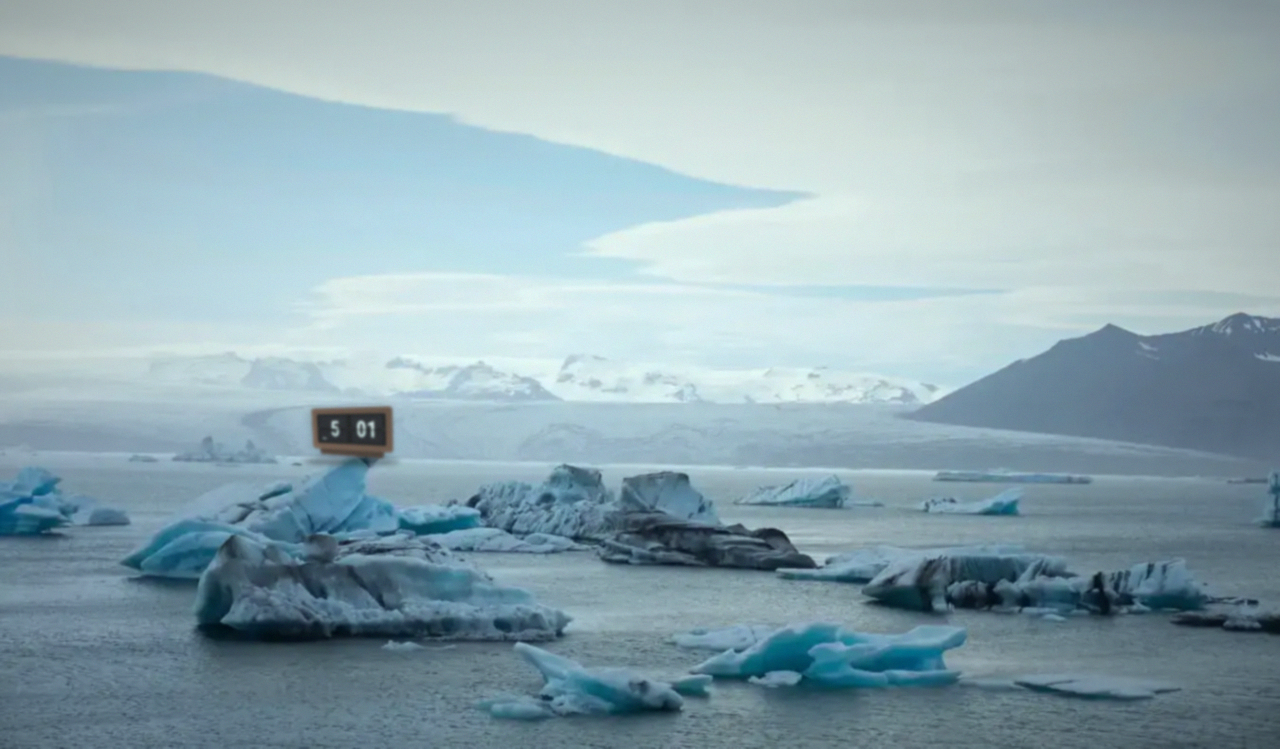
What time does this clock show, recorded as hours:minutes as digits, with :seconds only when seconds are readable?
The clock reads 5:01
